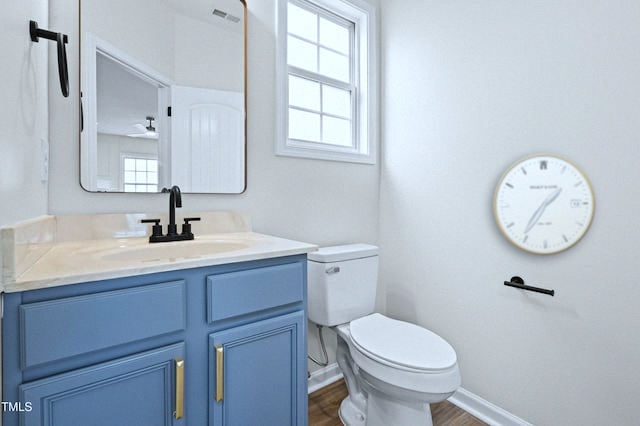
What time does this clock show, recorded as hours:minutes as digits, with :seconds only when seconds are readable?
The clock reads 1:36
